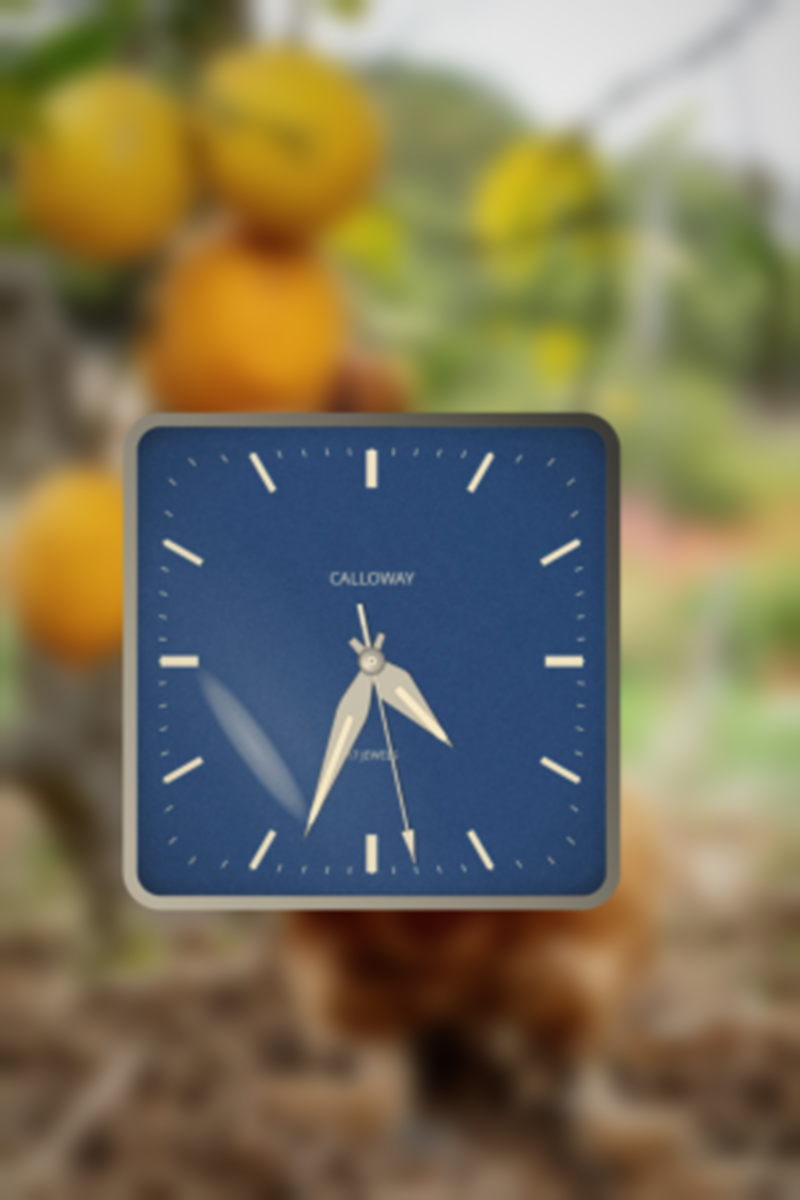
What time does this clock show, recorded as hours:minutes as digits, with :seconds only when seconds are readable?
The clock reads 4:33:28
